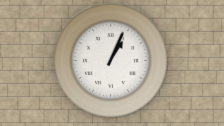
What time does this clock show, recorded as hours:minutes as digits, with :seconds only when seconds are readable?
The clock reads 1:04
